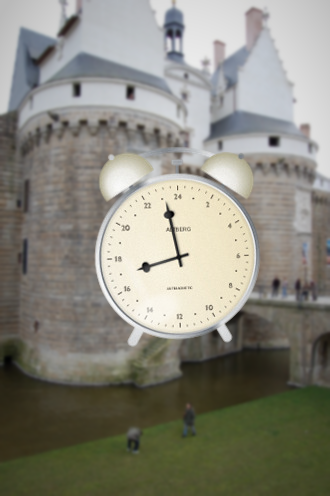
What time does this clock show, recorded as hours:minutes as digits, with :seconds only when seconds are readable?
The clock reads 16:58
